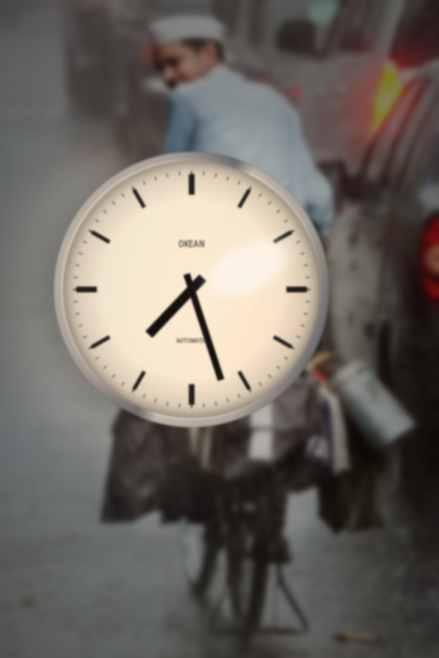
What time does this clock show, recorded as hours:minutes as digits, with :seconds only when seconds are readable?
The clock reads 7:27
